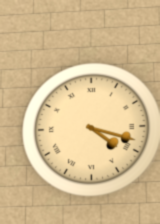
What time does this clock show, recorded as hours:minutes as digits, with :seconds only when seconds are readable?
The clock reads 4:18
